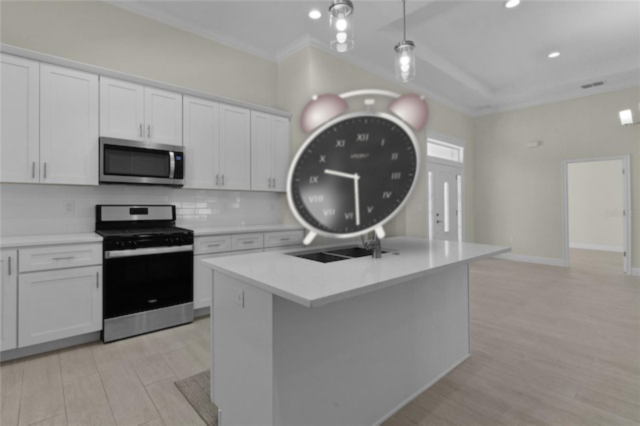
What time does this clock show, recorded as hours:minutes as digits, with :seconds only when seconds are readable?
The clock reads 9:28
